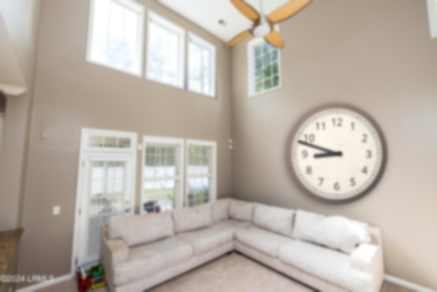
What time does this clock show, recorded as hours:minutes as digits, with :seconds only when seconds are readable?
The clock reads 8:48
